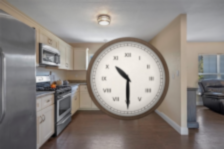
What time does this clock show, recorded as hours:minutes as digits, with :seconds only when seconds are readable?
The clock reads 10:30
